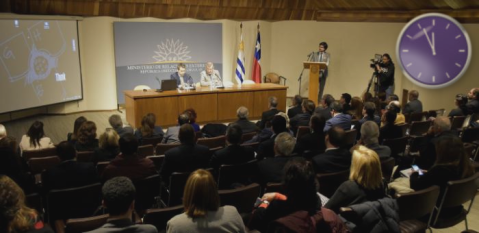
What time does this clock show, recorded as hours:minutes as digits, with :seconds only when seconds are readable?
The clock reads 11:56
